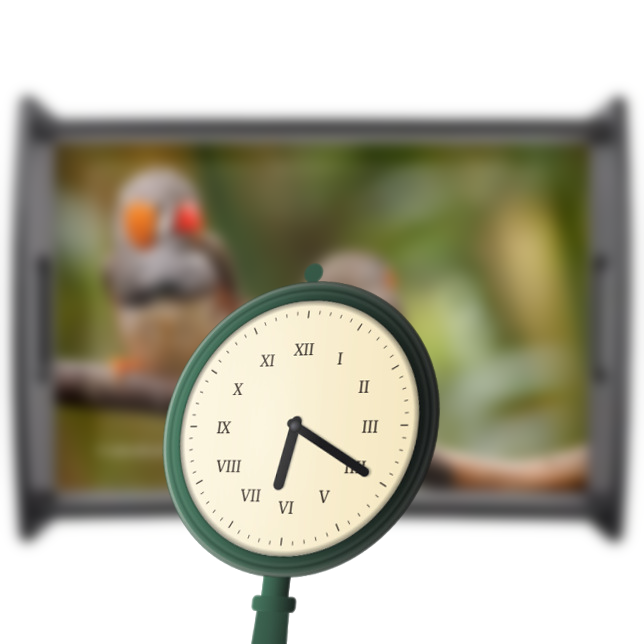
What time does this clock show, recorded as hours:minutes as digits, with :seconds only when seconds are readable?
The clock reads 6:20
